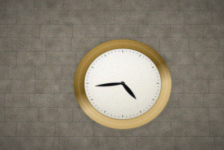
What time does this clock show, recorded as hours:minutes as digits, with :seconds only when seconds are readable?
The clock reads 4:44
